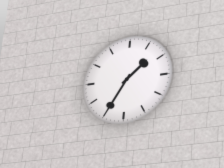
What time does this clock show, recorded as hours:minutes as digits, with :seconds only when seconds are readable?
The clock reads 1:35
